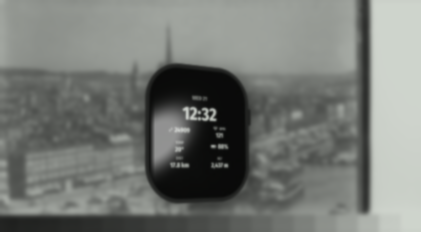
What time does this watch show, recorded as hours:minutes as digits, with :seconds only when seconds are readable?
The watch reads 12:32
